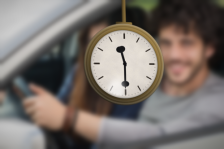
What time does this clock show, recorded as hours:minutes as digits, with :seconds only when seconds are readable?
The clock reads 11:30
